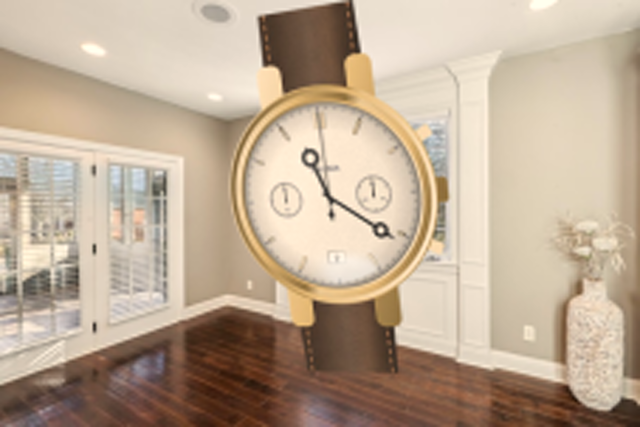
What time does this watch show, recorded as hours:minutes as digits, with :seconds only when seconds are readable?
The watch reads 11:21
